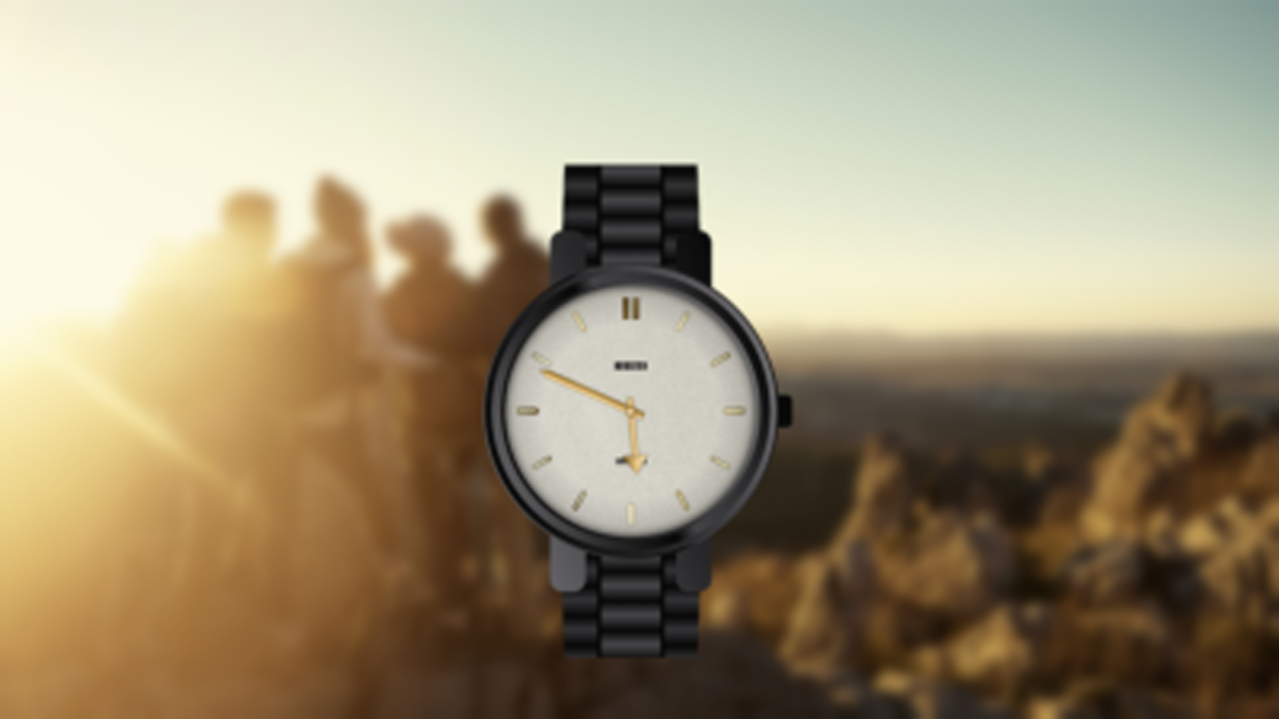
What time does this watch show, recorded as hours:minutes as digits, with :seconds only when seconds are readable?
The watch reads 5:49
